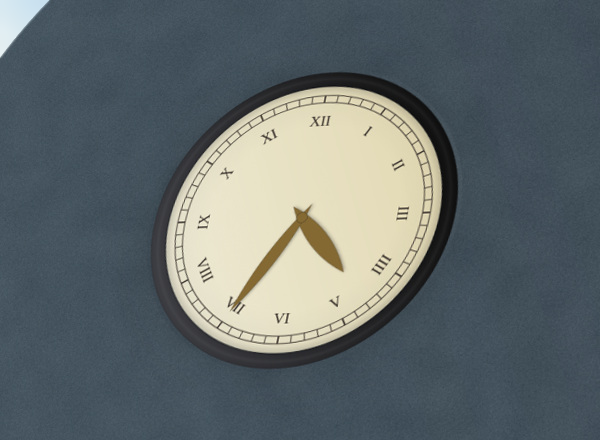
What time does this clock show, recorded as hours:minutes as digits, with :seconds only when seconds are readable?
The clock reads 4:35
